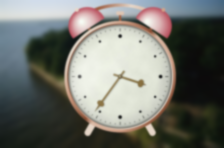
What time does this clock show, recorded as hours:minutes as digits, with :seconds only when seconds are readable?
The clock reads 3:36
